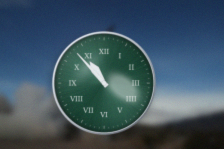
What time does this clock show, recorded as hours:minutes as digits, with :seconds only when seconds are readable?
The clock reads 10:53
